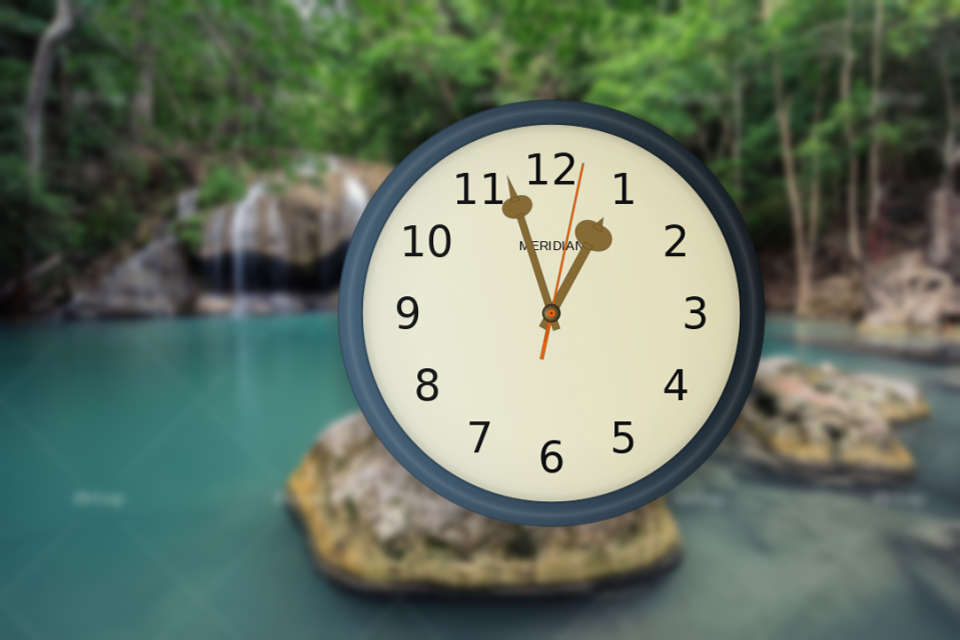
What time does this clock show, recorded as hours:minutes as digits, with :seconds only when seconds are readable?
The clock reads 12:57:02
